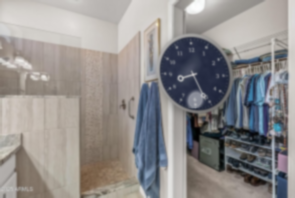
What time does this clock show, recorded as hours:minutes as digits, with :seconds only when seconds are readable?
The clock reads 8:26
